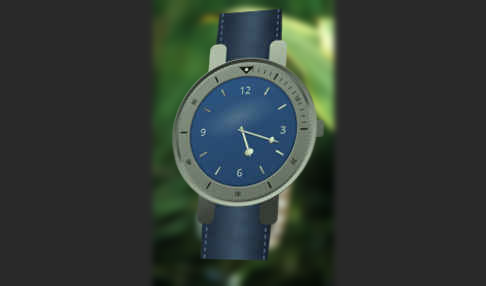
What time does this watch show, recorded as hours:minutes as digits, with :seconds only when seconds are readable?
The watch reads 5:18
